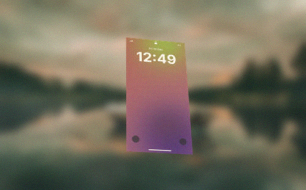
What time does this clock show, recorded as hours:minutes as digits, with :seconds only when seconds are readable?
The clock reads 12:49
